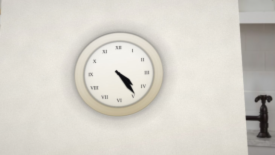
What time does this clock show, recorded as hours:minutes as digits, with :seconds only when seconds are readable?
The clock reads 4:24
